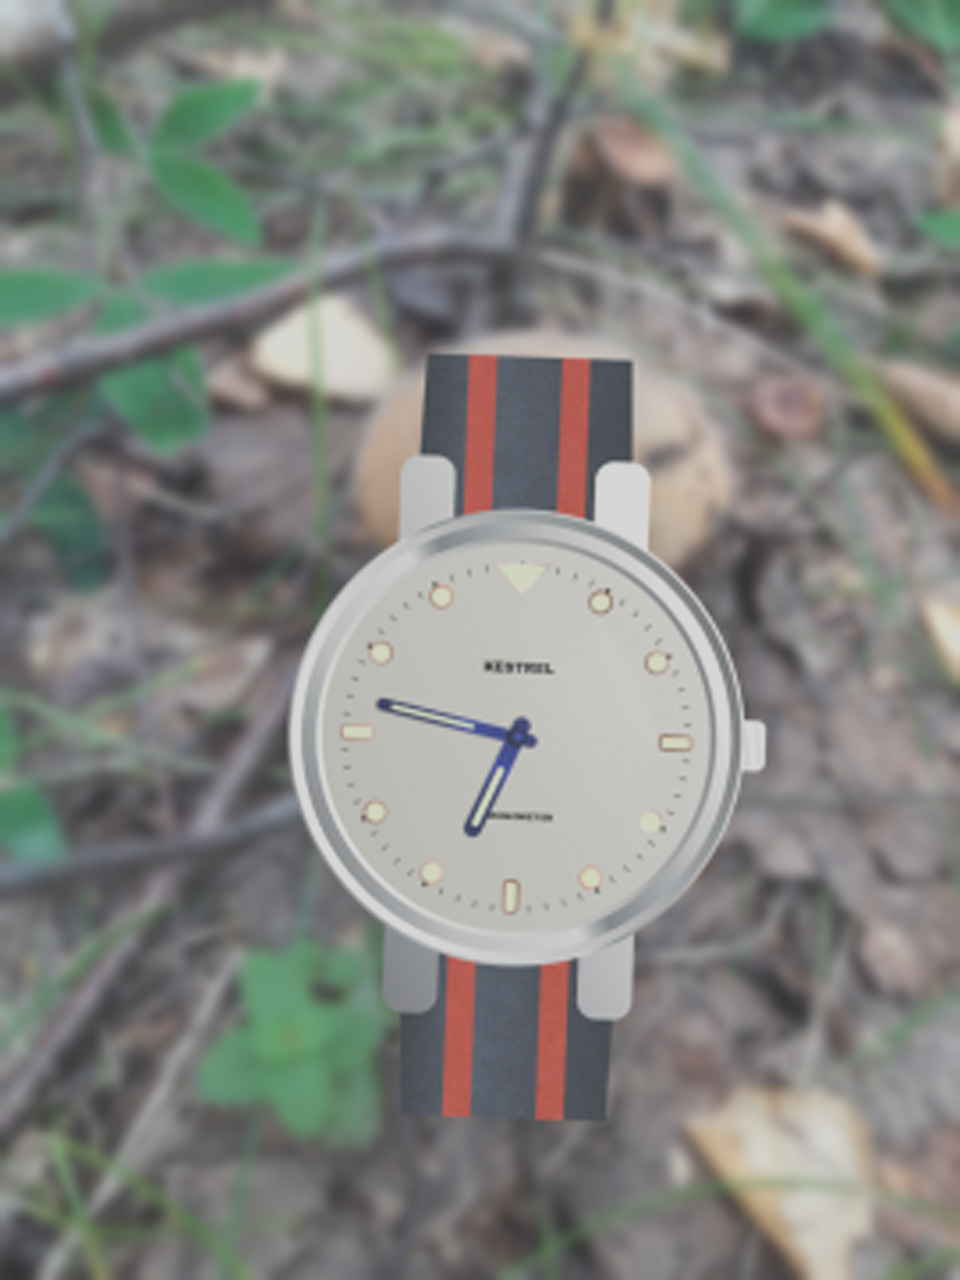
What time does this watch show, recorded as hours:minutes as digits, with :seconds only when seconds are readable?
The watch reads 6:47
